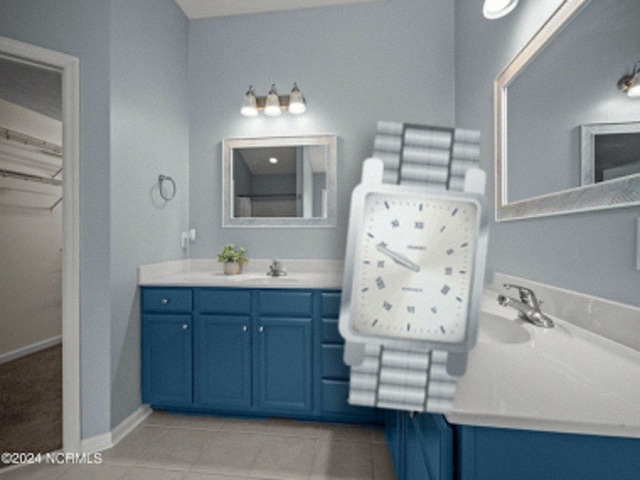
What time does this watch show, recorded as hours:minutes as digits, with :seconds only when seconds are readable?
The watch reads 9:49
